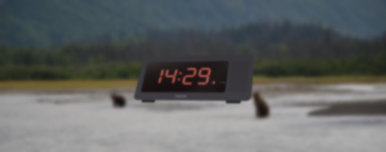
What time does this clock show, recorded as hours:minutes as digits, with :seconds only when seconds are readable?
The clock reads 14:29
